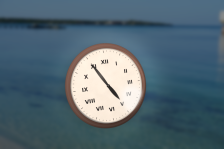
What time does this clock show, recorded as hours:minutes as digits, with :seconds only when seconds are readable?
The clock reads 4:55
